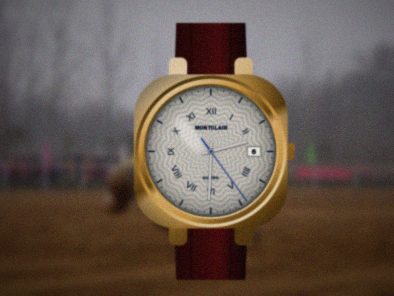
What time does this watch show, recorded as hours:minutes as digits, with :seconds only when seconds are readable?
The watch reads 2:30:24
